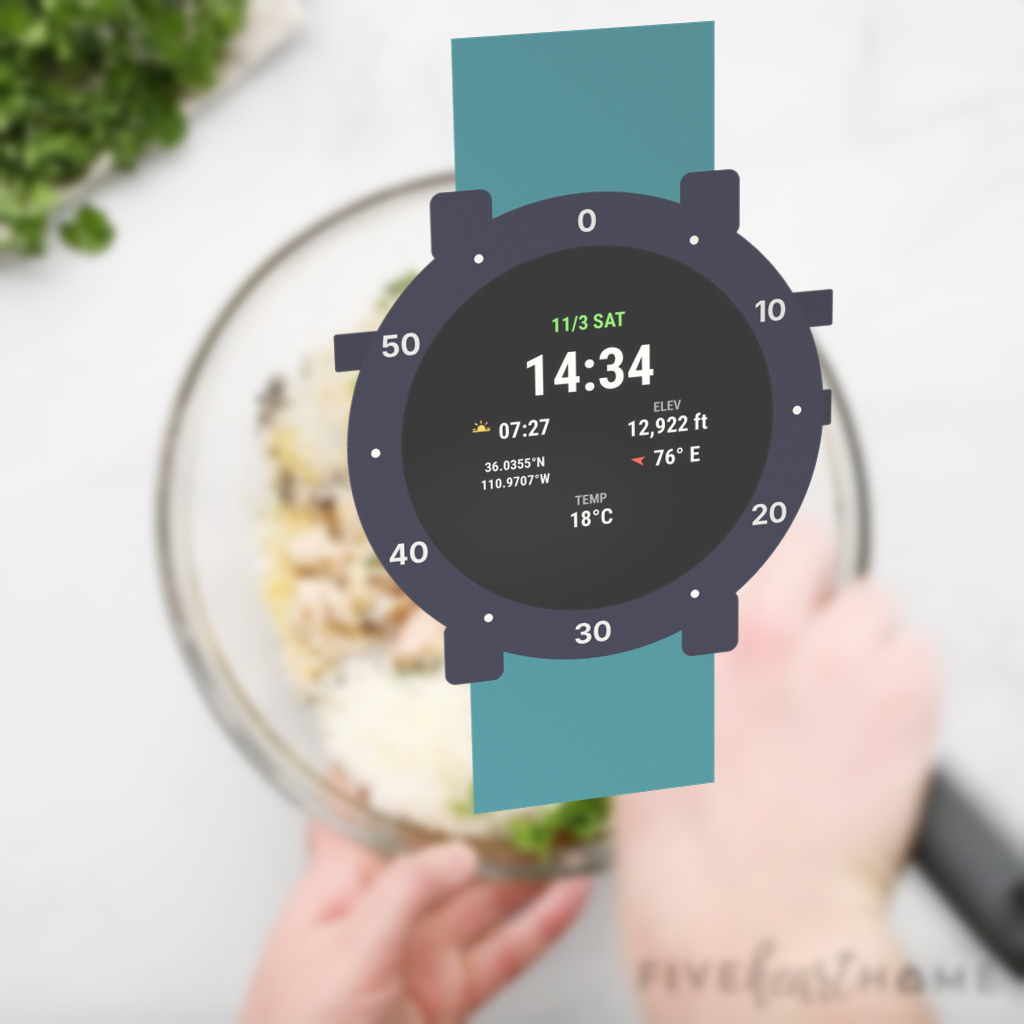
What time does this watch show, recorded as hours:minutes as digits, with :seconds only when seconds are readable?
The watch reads 14:34
